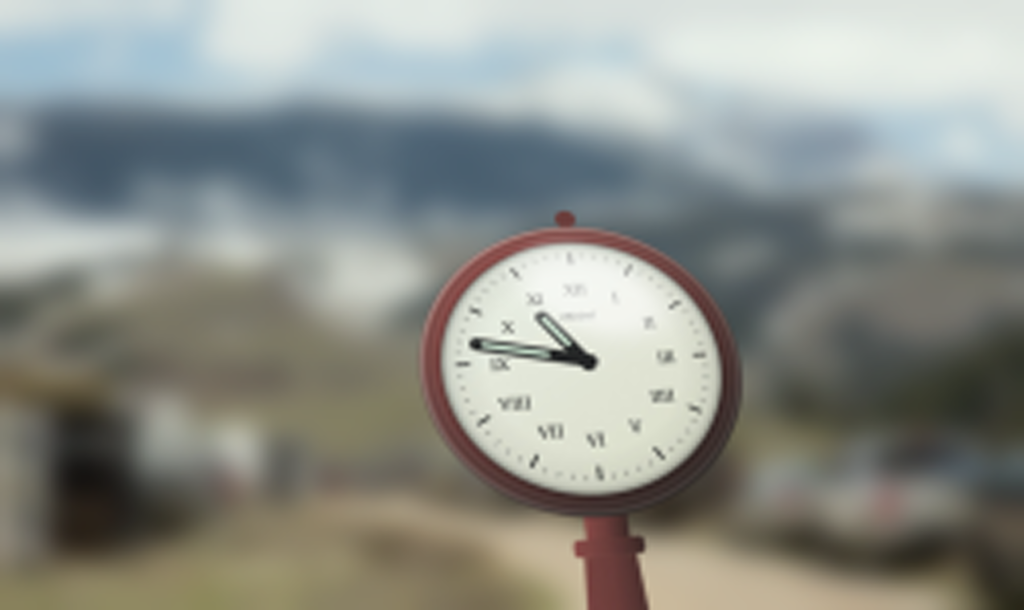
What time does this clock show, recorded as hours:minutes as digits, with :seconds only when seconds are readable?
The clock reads 10:47
